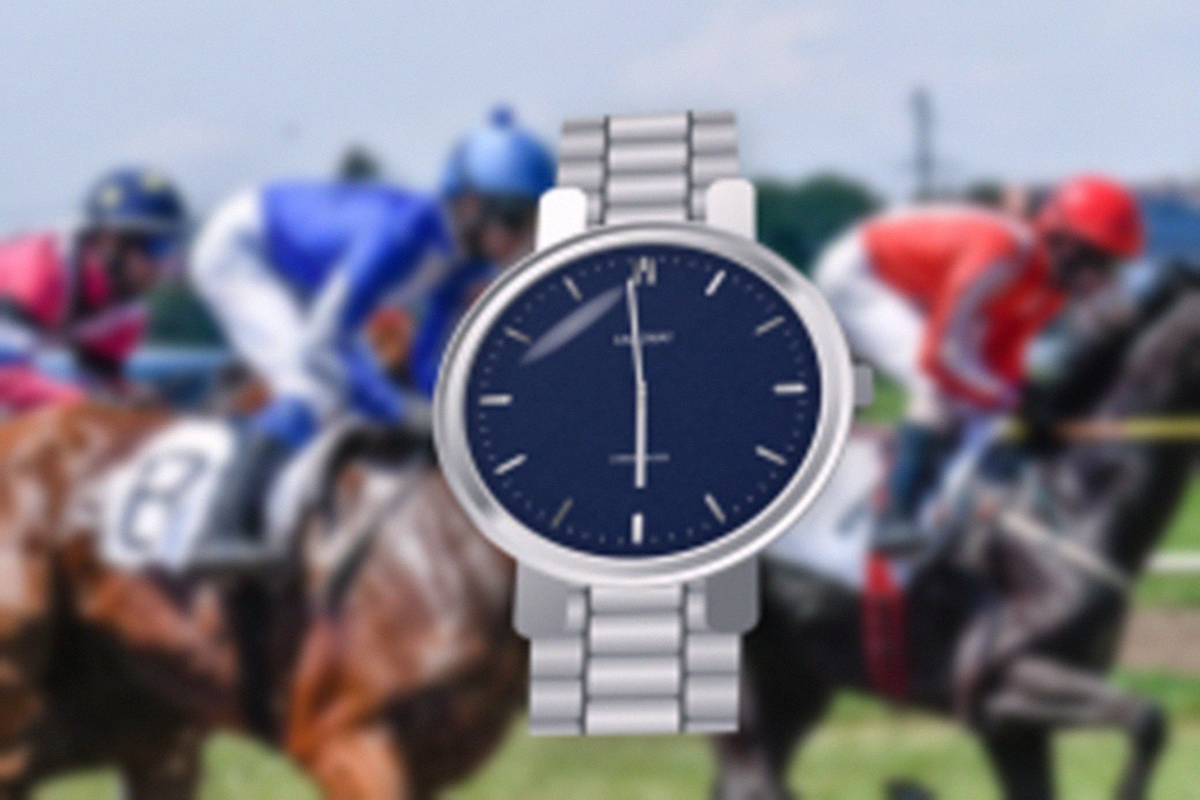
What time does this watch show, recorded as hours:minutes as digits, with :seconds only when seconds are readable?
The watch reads 5:59
